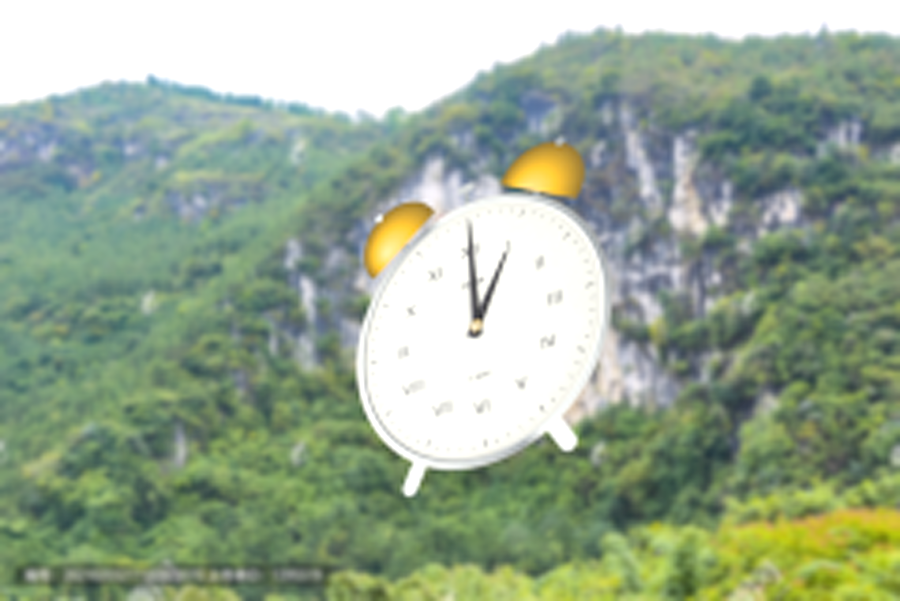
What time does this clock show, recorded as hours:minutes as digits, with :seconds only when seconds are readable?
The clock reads 1:00
